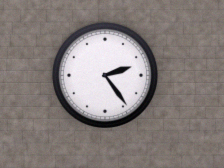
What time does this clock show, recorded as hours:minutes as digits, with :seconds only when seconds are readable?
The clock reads 2:24
